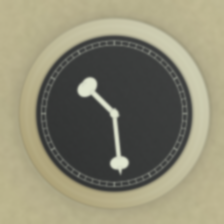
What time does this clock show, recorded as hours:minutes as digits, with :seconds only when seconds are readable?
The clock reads 10:29
